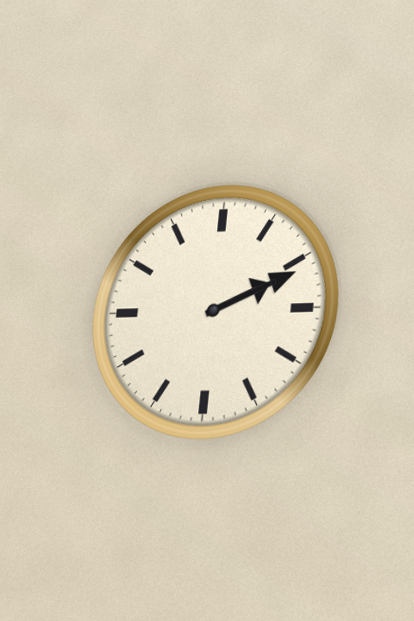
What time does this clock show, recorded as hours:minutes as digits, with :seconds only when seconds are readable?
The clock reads 2:11
